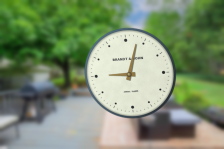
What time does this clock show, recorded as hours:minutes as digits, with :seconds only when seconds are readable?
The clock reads 9:03
